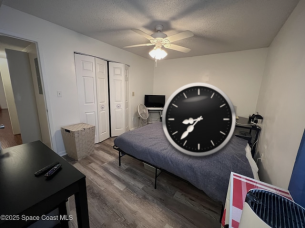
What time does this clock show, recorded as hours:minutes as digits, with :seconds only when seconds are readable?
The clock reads 8:37
